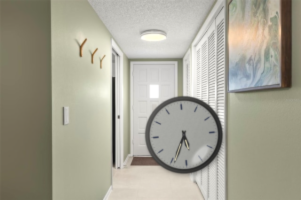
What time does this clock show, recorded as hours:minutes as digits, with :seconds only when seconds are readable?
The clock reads 5:34
